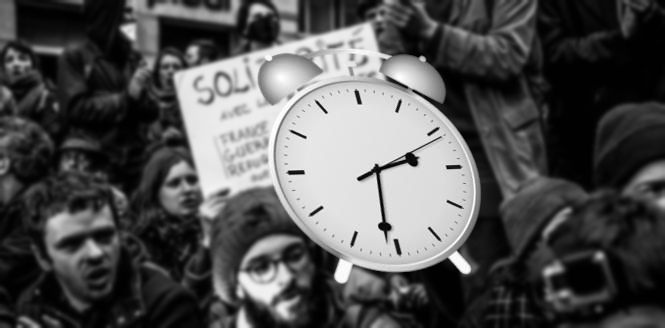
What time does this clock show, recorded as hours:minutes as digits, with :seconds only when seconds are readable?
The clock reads 2:31:11
